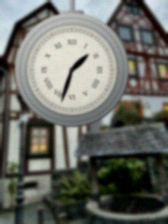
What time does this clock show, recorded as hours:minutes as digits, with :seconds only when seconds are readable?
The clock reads 1:33
